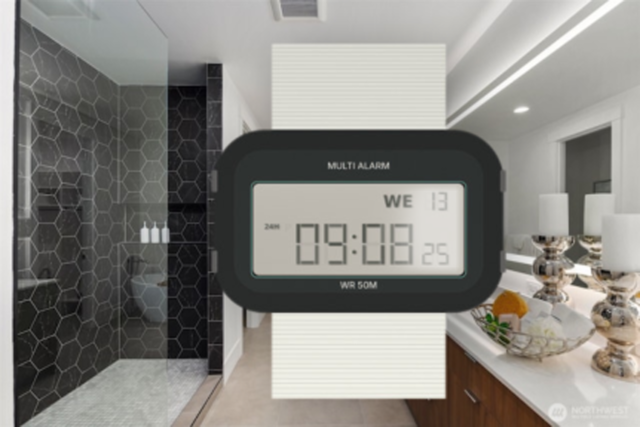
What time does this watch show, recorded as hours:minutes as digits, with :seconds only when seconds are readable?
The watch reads 9:08:25
